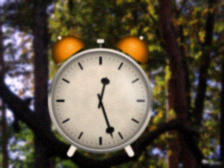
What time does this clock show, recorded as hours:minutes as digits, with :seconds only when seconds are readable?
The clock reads 12:27
